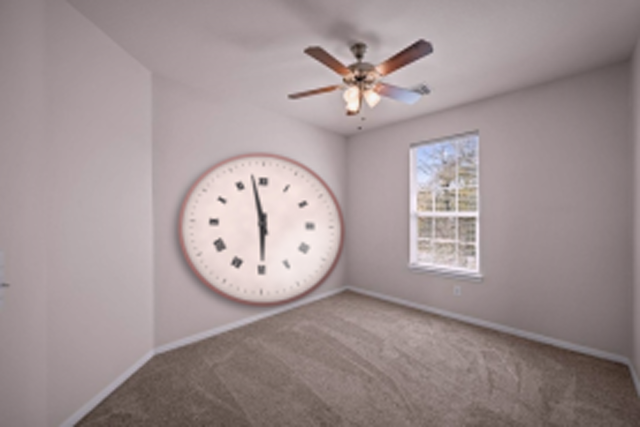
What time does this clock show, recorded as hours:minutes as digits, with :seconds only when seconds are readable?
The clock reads 5:58
